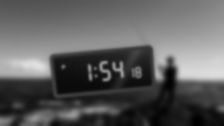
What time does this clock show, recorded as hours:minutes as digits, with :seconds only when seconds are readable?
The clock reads 1:54
